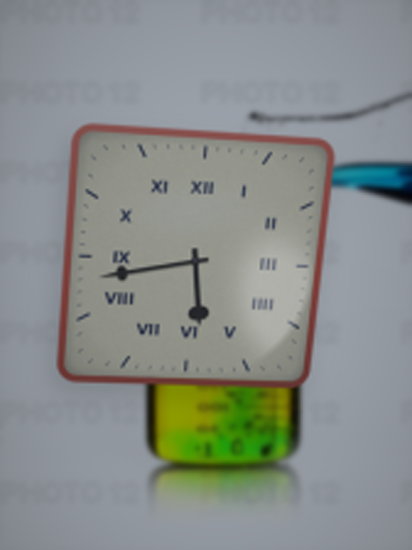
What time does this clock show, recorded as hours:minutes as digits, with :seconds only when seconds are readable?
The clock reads 5:43
